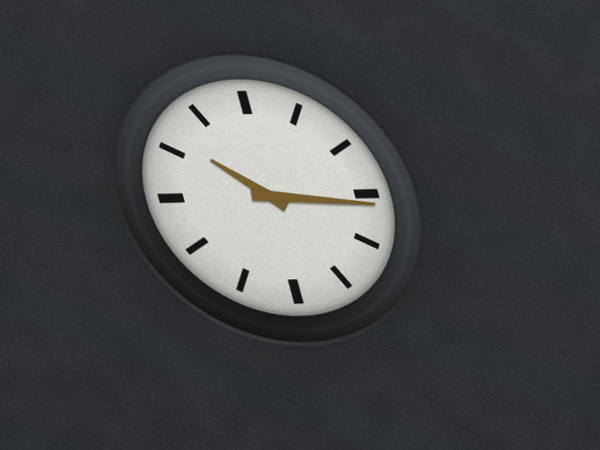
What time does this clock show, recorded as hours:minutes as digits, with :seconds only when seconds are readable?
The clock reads 10:16
